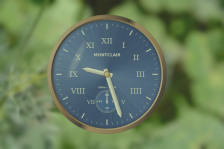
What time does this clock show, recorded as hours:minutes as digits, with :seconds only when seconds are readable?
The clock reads 9:27
